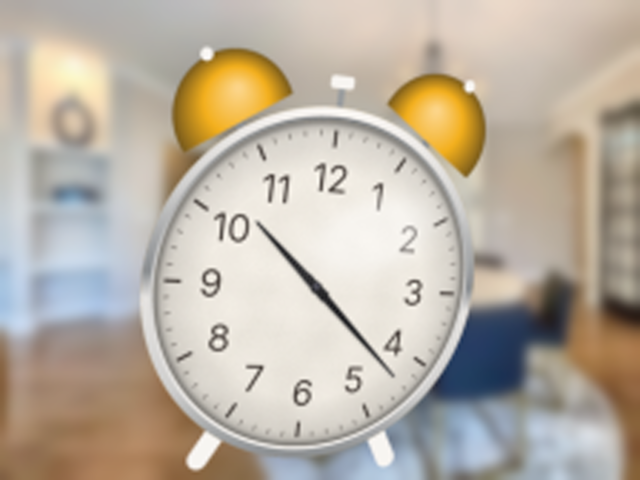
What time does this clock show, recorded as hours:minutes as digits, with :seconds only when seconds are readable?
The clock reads 10:22
